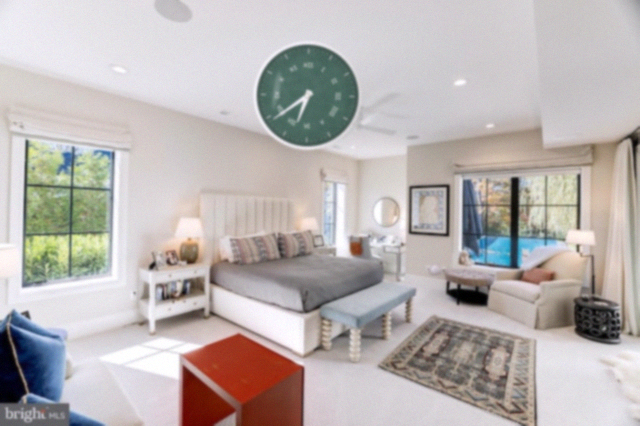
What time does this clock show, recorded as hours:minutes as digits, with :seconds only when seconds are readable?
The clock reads 6:39
